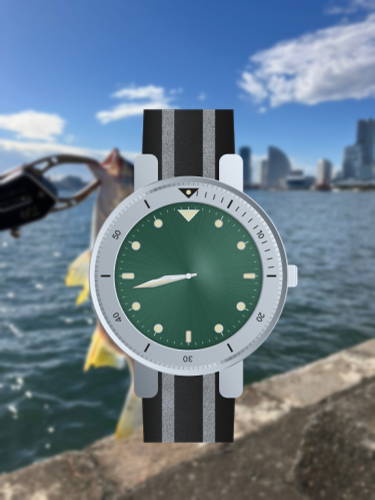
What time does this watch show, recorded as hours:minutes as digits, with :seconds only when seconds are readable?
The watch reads 8:43
